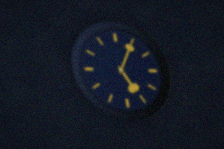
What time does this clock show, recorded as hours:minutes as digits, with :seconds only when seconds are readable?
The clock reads 5:05
